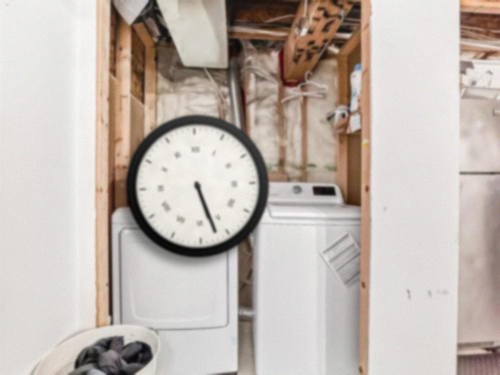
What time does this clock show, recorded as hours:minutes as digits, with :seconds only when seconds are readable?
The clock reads 5:27
